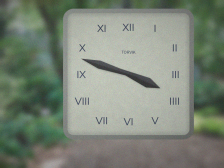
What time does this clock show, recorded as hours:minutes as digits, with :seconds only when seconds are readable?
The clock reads 3:48
